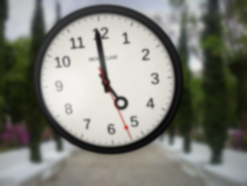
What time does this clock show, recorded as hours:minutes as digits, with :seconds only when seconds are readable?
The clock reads 4:59:27
